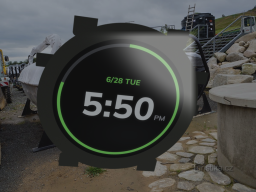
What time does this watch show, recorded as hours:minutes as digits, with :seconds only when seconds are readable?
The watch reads 5:50
